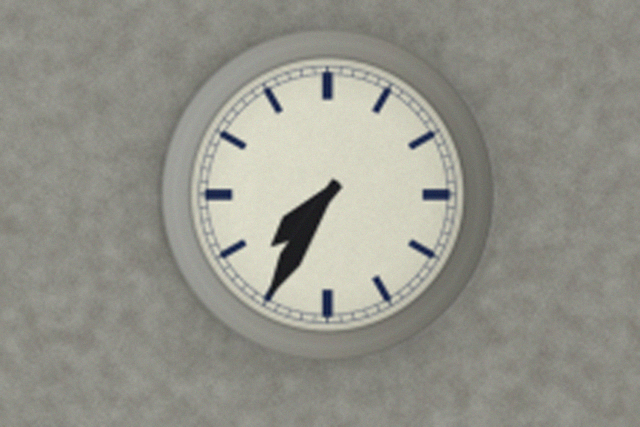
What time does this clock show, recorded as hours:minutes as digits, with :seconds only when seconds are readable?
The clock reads 7:35
